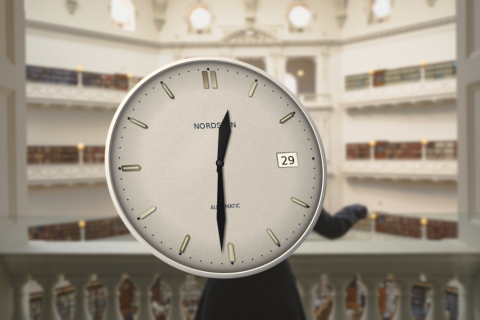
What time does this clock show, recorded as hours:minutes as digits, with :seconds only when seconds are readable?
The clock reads 12:31
